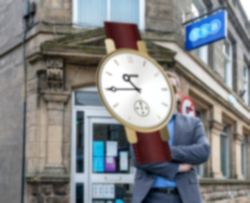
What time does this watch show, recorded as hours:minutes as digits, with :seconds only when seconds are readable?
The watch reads 10:45
